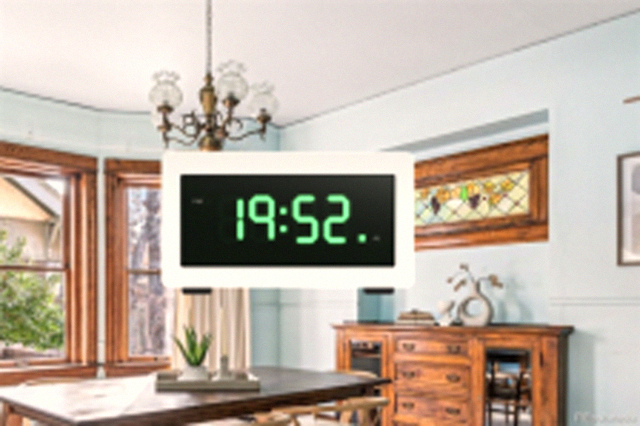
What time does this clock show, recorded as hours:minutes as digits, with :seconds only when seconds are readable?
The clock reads 19:52
